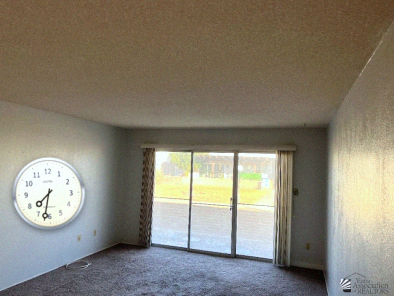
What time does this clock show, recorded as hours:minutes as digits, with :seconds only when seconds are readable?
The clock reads 7:32
